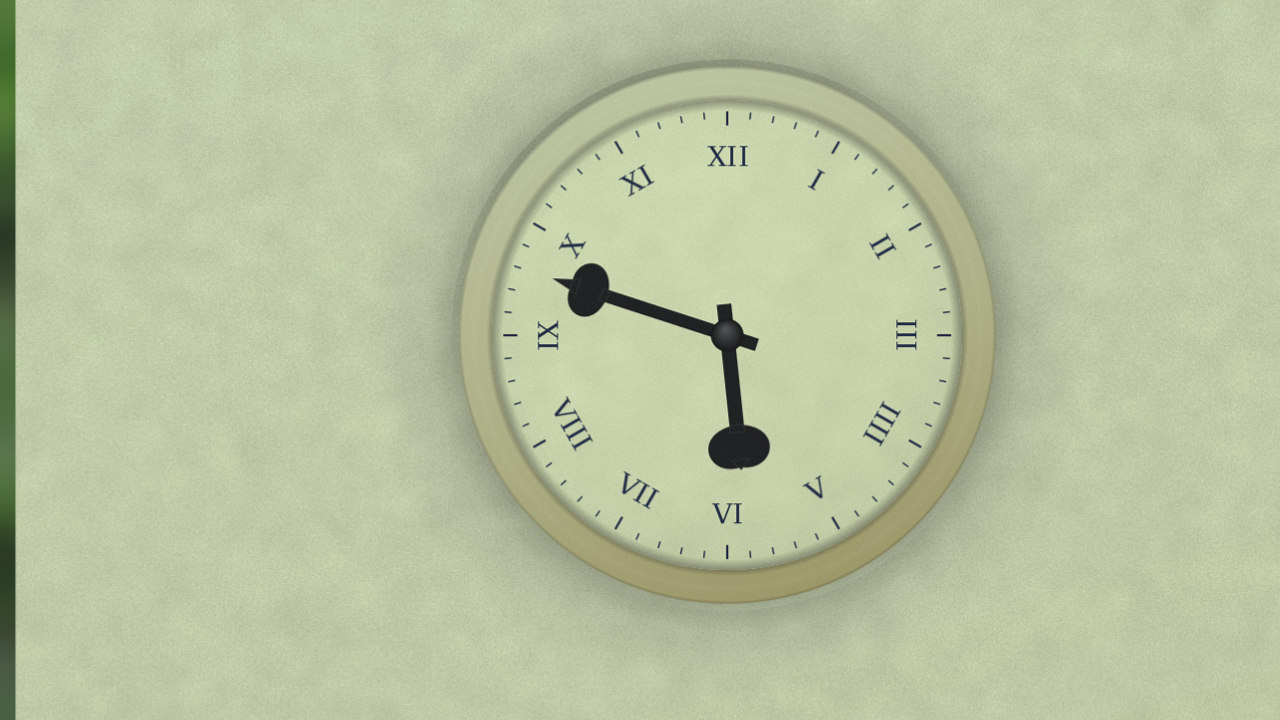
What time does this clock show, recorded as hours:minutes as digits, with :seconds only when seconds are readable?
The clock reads 5:48
